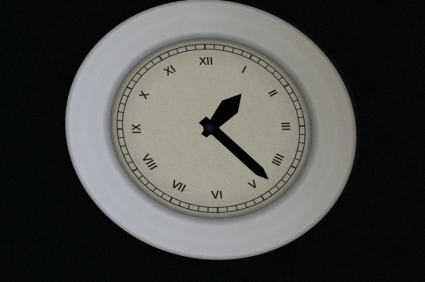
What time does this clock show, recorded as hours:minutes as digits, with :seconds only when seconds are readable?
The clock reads 1:23
